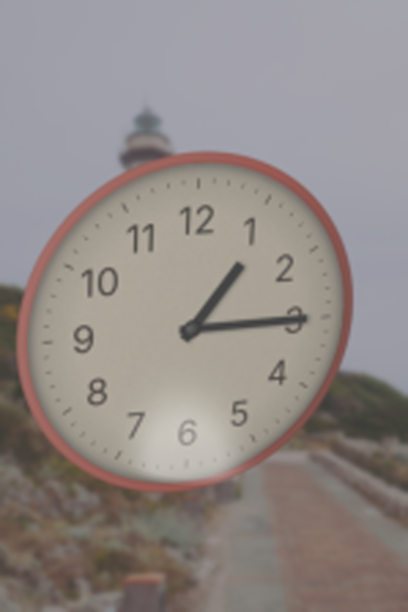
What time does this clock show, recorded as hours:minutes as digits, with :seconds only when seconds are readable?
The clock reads 1:15
